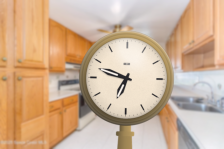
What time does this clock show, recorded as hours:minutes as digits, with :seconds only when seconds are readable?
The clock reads 6:48
